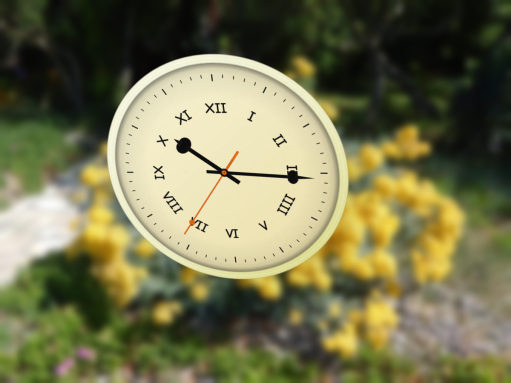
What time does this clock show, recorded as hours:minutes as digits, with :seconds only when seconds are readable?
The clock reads 10:15:36
